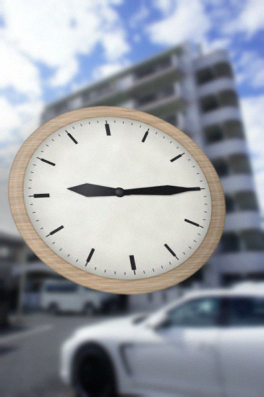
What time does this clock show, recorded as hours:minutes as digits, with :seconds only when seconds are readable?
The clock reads 9:15
